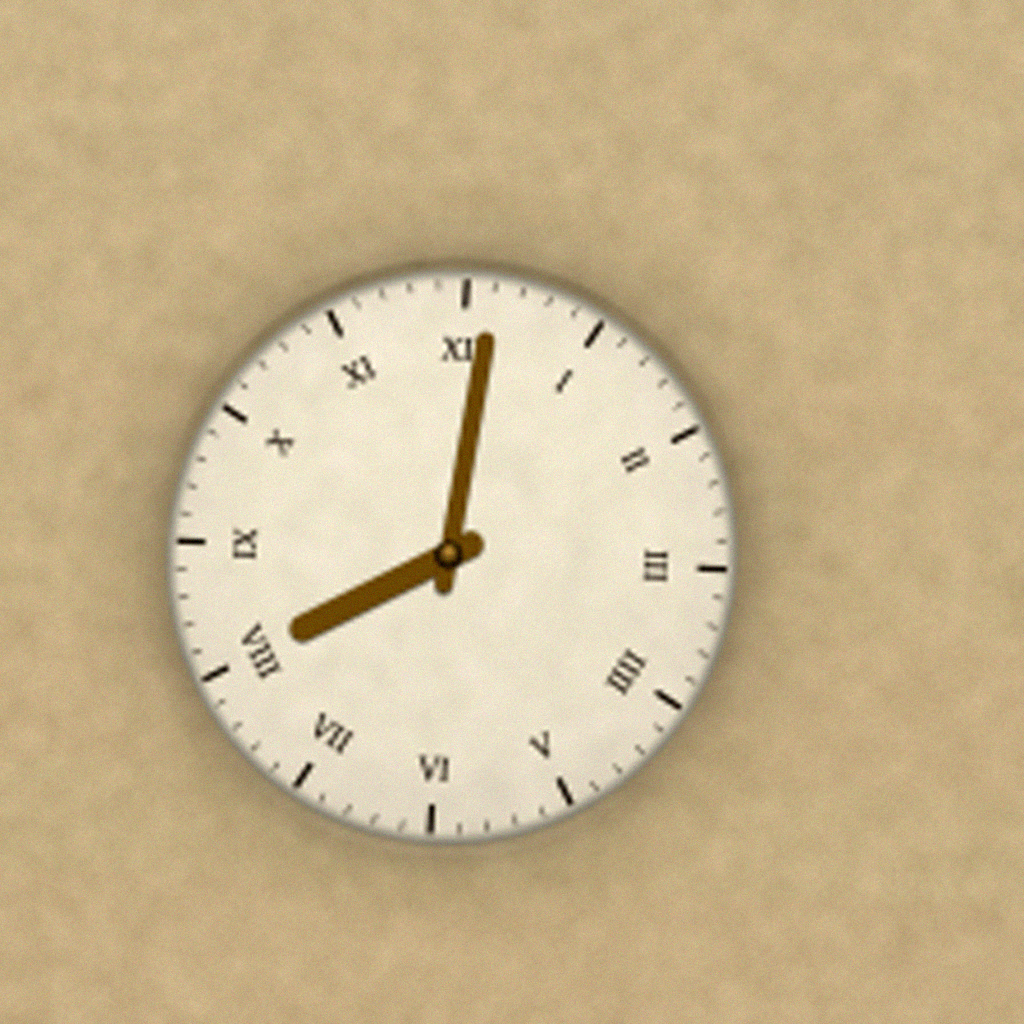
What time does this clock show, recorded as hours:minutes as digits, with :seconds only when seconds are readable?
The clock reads 8:01
